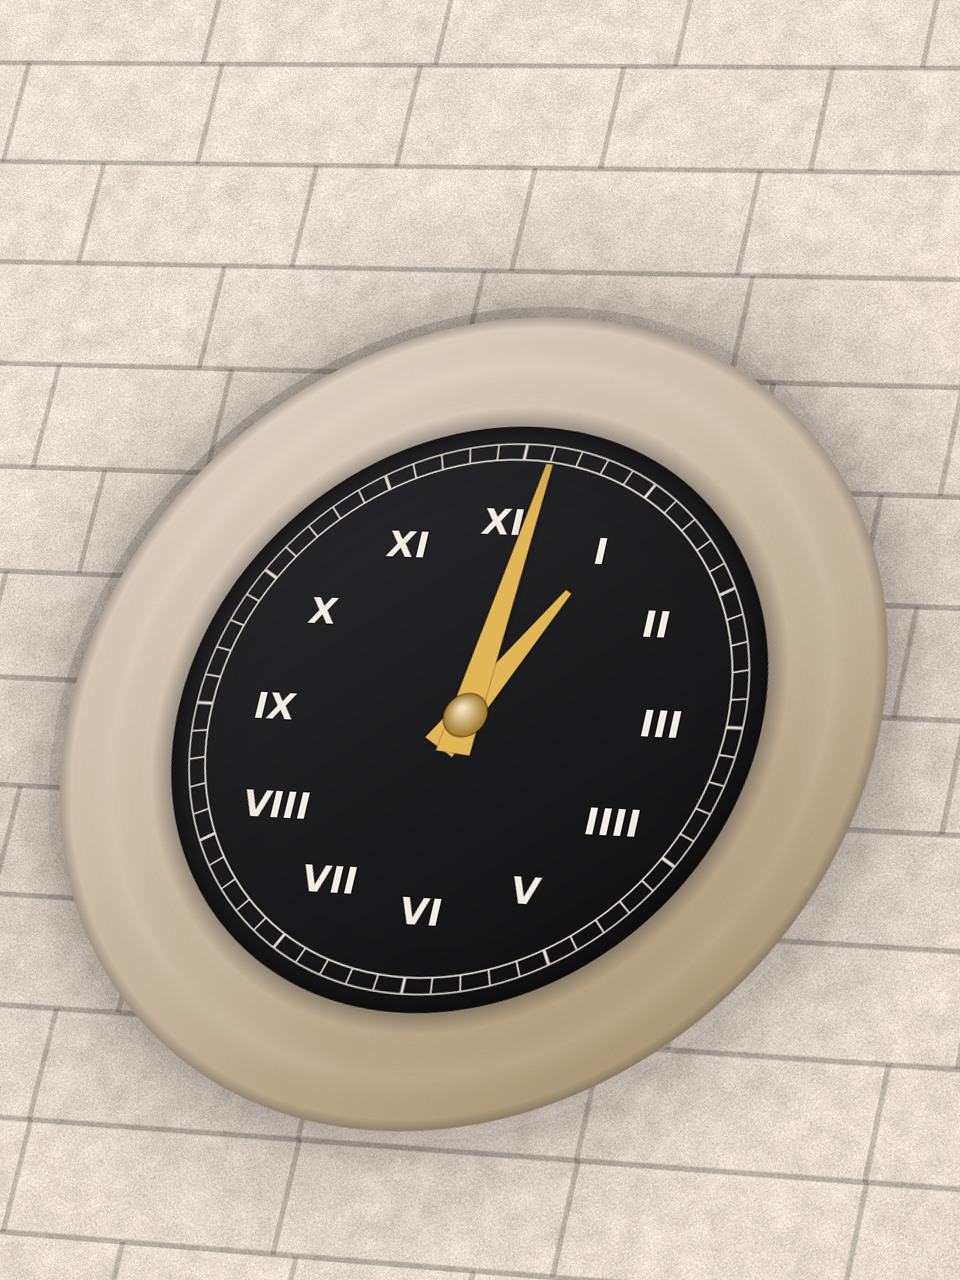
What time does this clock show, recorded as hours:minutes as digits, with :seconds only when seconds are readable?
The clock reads 1:01
